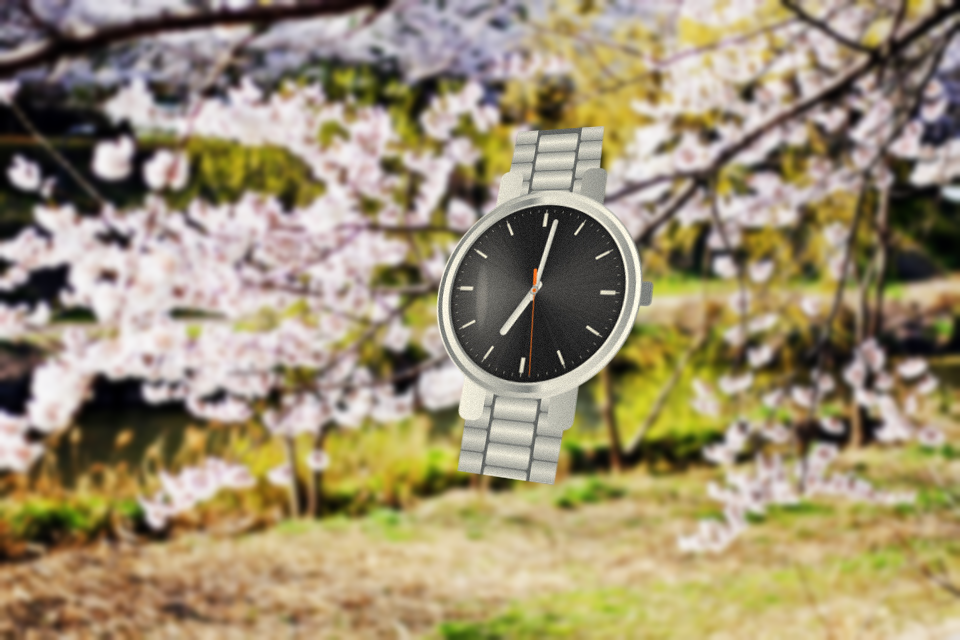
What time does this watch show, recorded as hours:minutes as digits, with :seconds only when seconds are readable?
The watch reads 7:01:29
